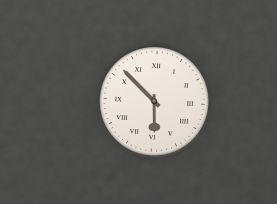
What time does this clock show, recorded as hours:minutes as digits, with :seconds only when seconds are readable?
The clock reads 5:52
